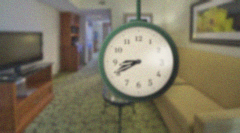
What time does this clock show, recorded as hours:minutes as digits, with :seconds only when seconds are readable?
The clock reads 8:41
